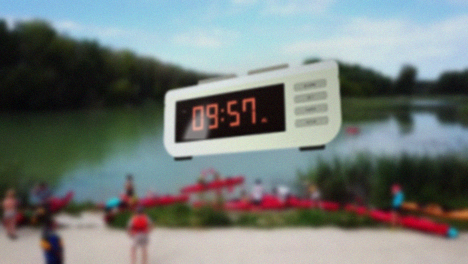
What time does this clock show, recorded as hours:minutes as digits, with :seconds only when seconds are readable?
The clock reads 9:57
